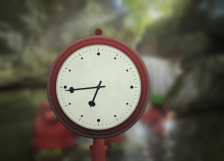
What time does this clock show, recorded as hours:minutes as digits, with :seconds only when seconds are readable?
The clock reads 6:44
